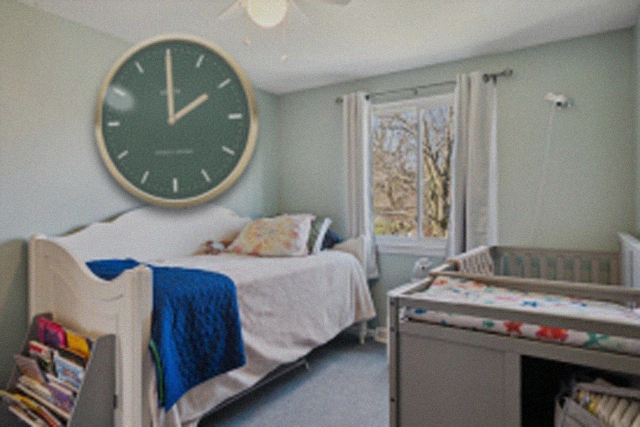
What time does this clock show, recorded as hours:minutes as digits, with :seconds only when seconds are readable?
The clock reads 2:00
